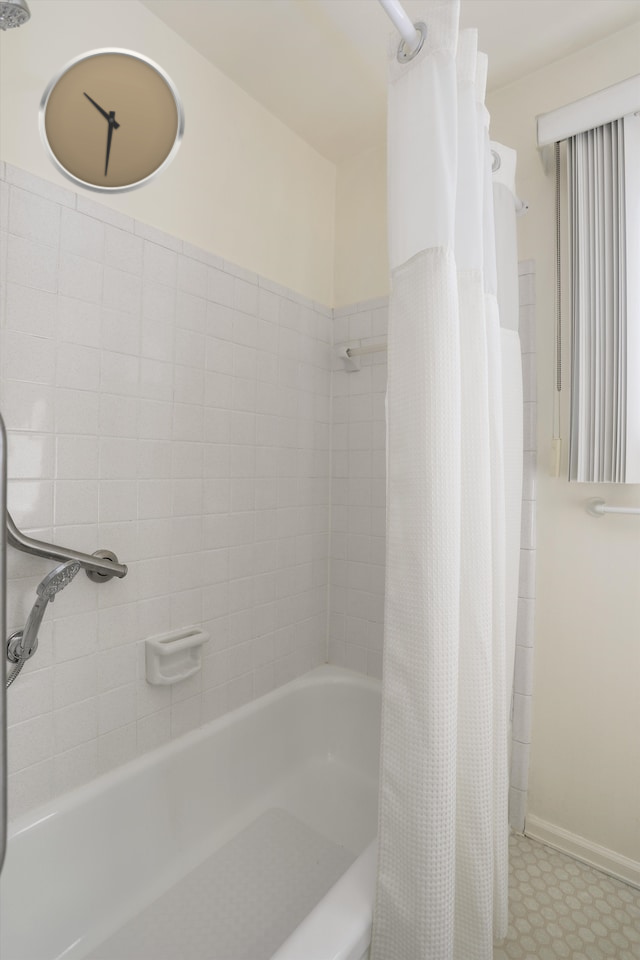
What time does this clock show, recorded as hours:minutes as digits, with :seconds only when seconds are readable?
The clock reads 10:31
